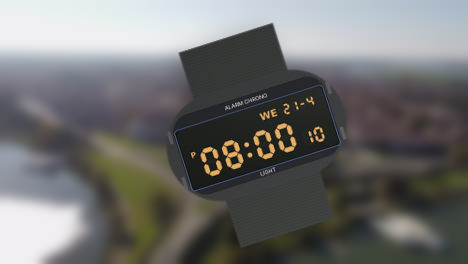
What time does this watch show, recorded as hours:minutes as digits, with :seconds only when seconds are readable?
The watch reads 8:00:10
